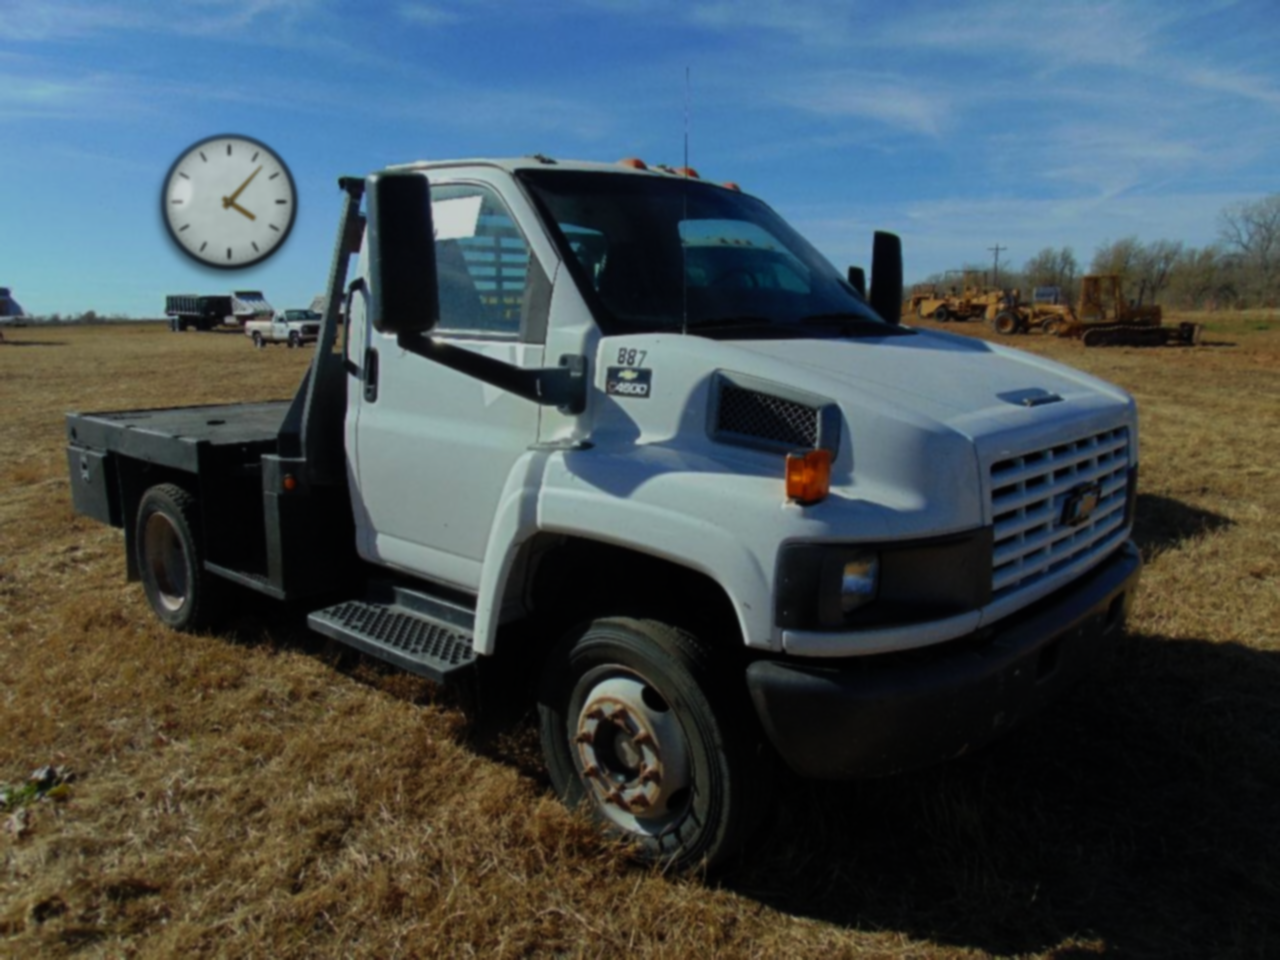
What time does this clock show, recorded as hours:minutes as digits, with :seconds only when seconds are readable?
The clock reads 4:07
